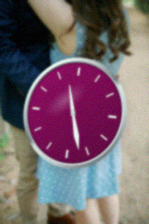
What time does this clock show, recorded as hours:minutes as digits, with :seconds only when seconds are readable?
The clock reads 11:27
